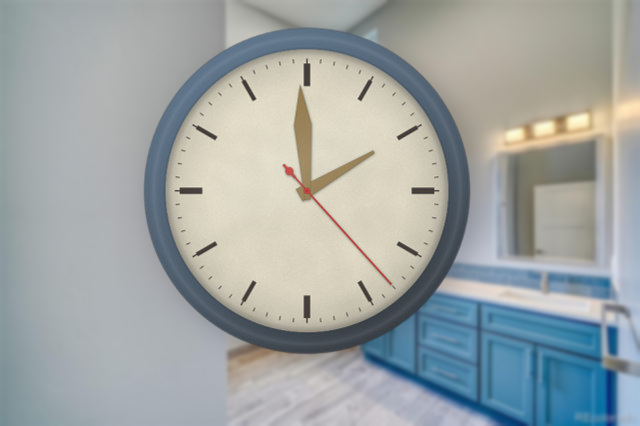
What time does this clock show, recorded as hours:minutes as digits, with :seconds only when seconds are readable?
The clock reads 1:59:23
